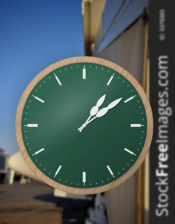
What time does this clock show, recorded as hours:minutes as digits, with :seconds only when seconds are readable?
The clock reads 1:09
